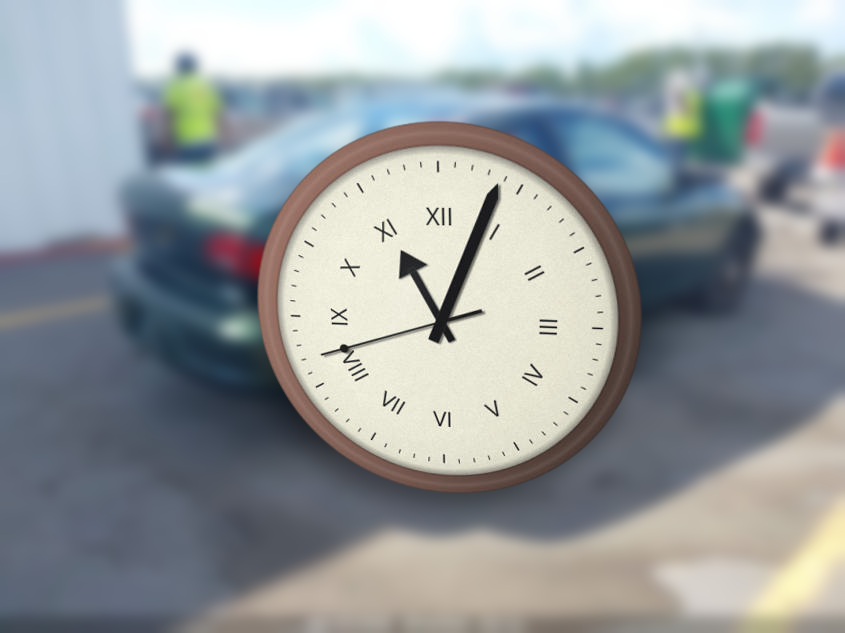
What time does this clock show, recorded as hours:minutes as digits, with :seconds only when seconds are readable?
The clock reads 11:03:42
